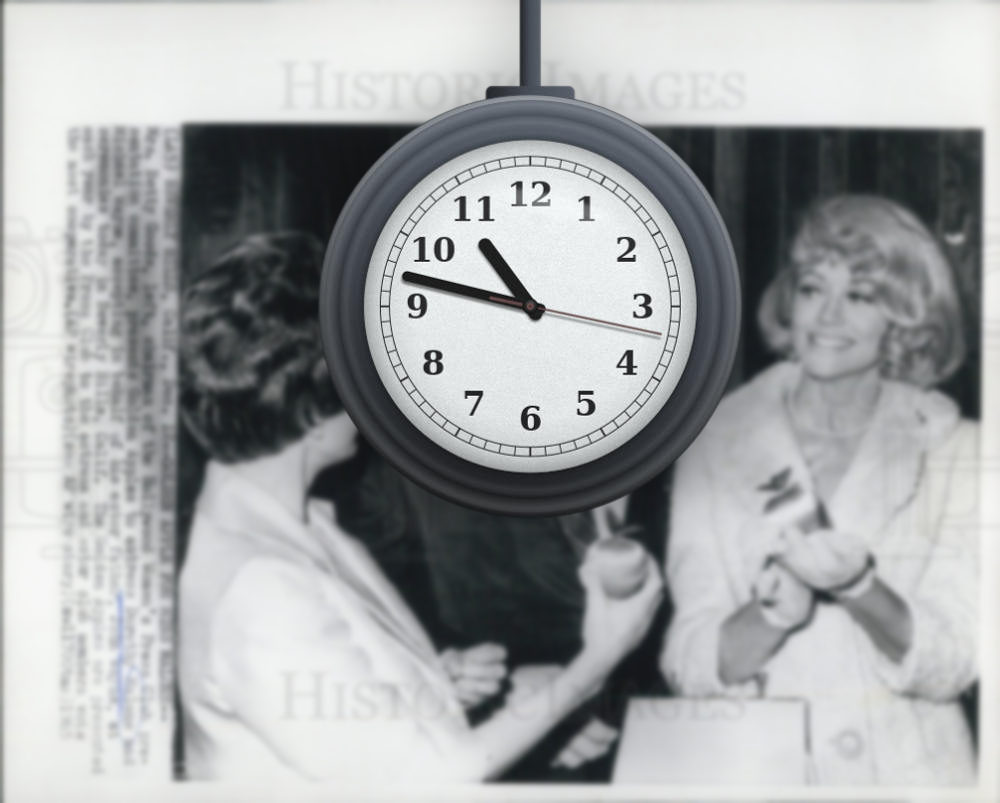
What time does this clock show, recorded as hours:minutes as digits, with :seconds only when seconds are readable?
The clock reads 10:47:17
